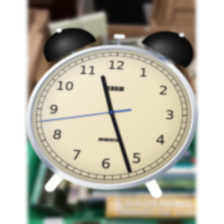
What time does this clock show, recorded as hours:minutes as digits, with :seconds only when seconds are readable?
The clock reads 11:26:43
